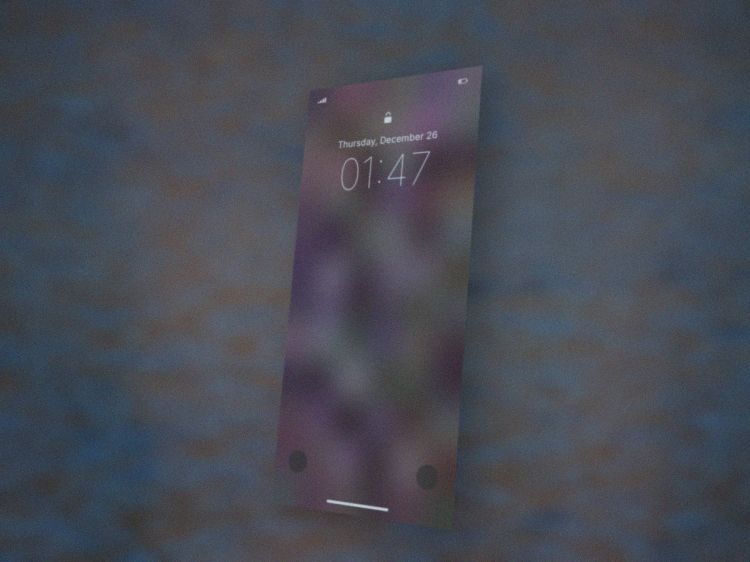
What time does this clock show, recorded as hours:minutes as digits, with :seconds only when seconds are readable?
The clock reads 1:47
